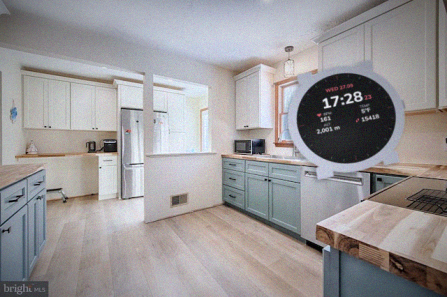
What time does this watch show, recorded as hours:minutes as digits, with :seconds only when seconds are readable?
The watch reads 17:28
